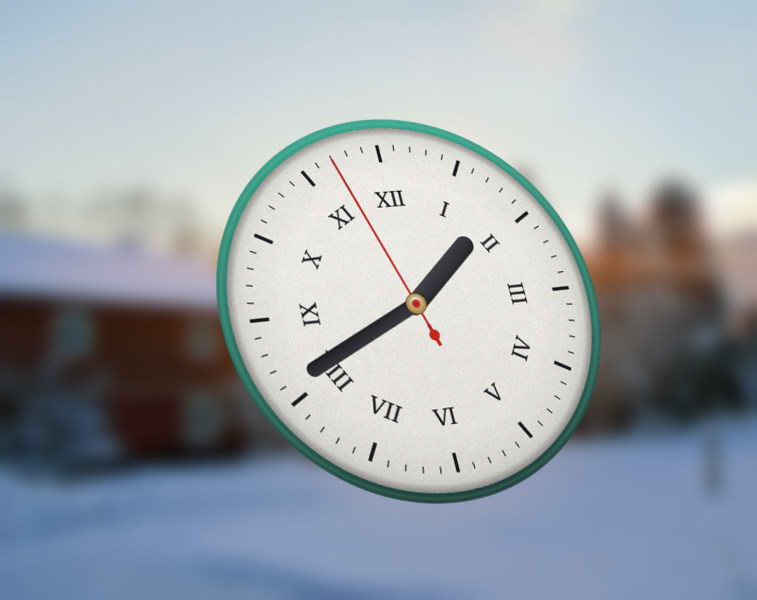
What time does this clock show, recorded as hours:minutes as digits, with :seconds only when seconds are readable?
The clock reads 1:40:57
